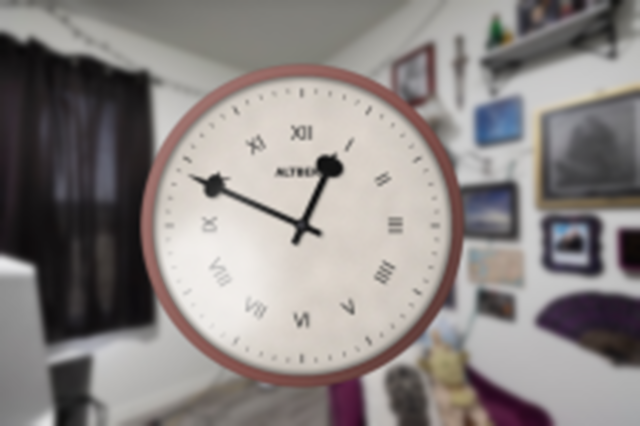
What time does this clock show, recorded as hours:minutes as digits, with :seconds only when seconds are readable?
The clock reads 12:49
